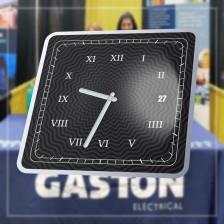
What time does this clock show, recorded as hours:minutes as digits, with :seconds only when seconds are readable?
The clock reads 9:33
